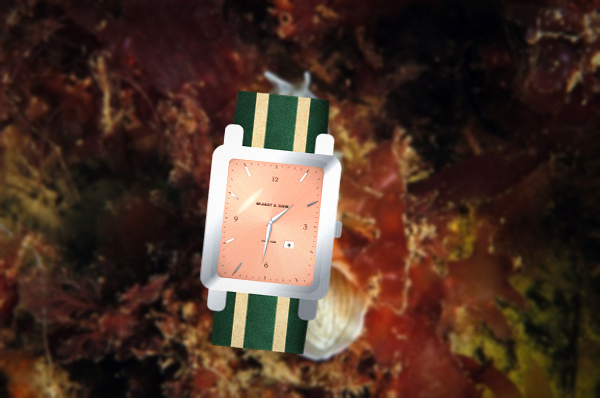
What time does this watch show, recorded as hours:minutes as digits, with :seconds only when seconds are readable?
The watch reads 1:31
